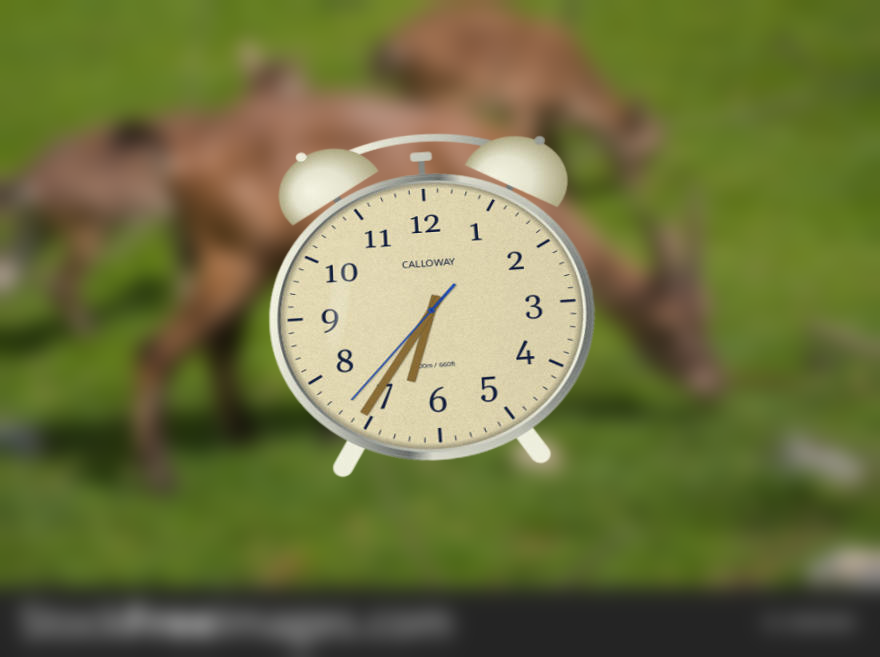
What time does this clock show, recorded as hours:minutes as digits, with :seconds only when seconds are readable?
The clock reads 6:35:37
